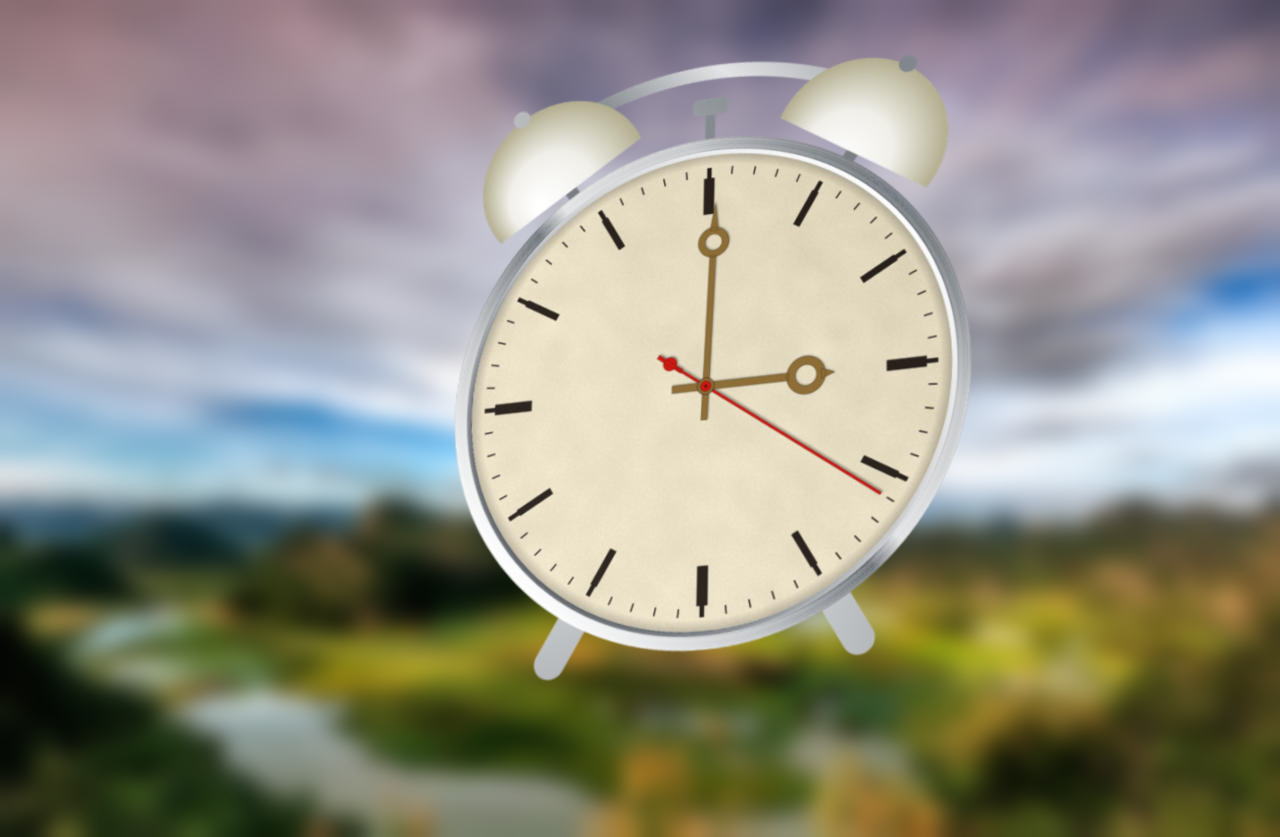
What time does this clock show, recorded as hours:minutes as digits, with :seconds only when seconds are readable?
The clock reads 3:00:21
